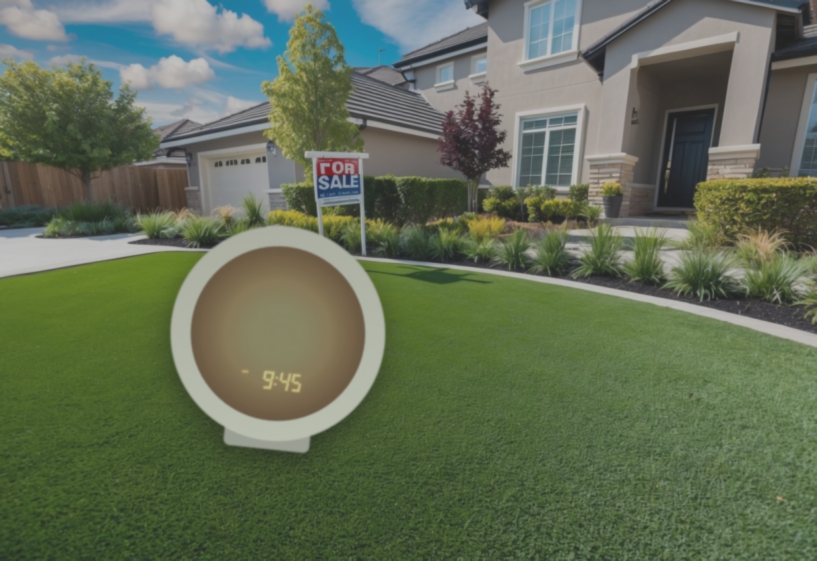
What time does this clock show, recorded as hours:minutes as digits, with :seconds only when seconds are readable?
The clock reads 9:45
